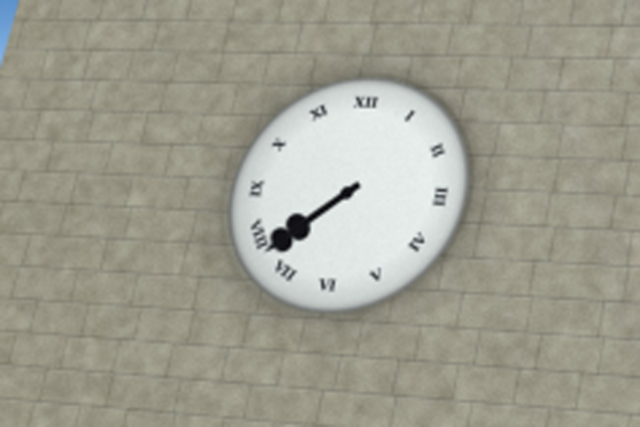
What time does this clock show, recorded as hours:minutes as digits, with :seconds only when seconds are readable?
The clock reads 7:38
